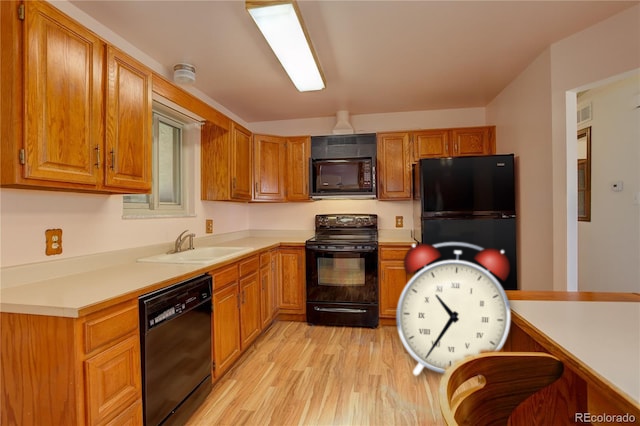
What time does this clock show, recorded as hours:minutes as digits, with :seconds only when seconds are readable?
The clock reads 10:35
